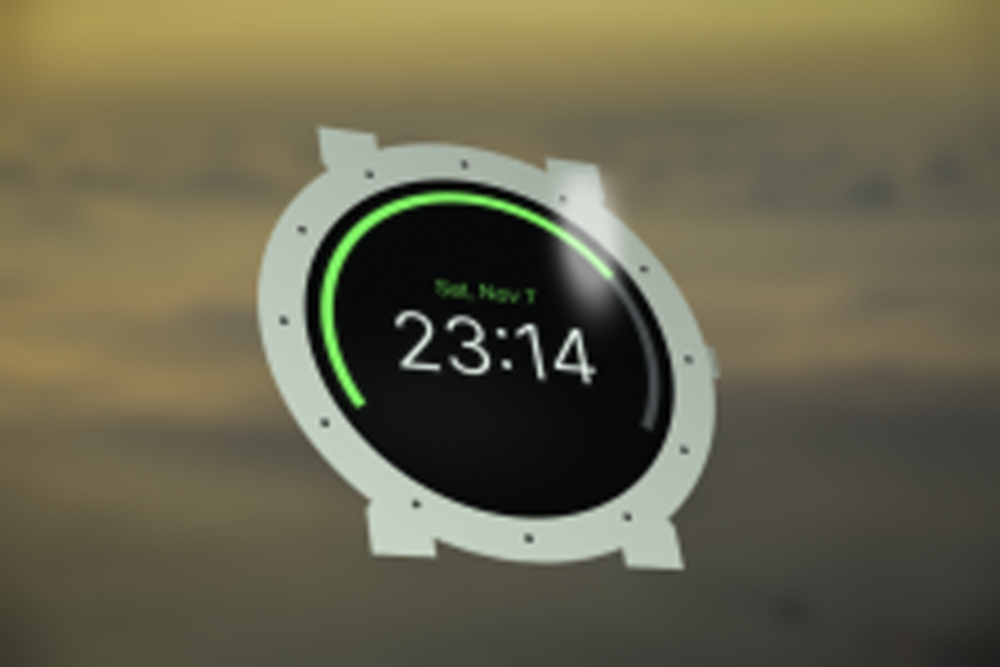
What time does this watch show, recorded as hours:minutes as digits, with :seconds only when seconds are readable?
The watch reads 23:14
